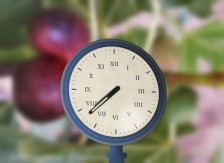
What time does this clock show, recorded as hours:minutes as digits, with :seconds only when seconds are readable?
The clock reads 7:38
